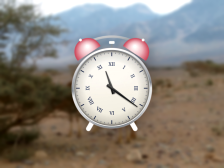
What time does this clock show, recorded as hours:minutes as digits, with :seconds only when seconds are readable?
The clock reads 11:21
